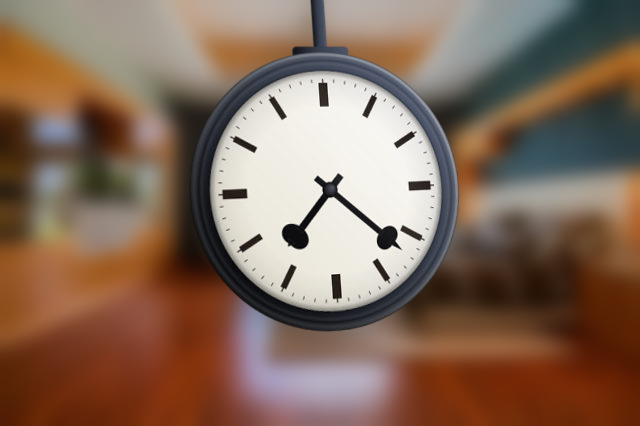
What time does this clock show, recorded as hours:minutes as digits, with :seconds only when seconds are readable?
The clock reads 7:22
